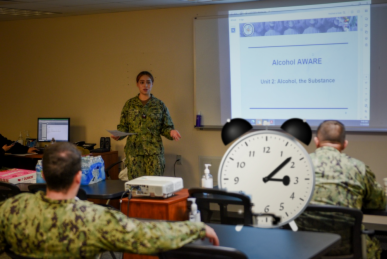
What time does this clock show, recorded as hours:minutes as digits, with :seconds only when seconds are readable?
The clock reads 3:08
